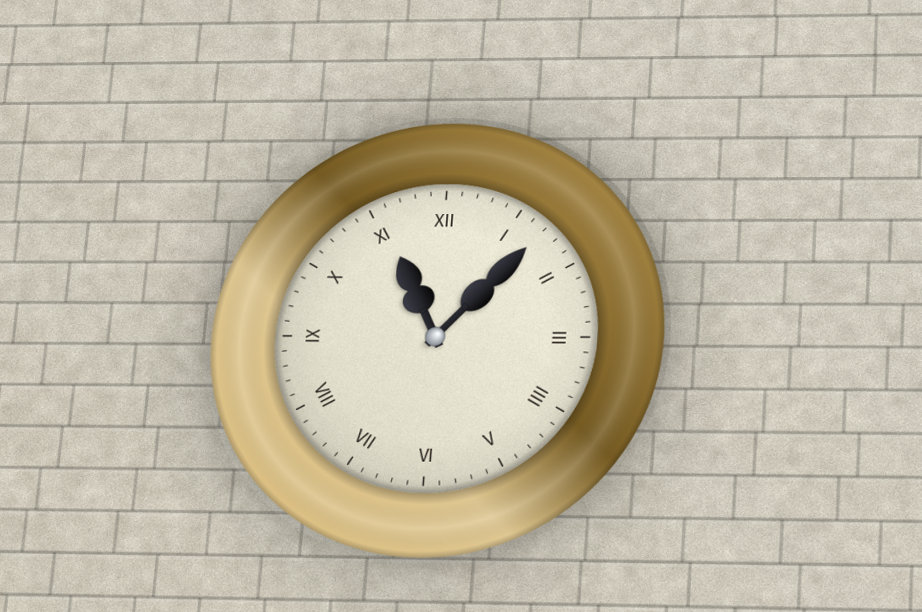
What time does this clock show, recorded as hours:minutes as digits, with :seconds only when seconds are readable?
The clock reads 11:07
